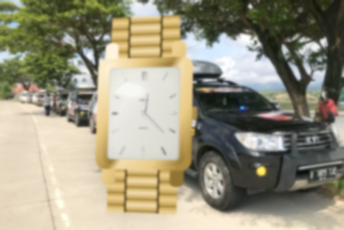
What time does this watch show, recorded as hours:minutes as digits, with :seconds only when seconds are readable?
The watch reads 12:22
